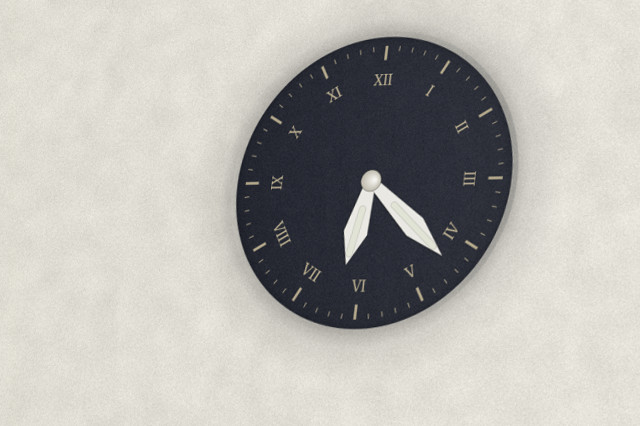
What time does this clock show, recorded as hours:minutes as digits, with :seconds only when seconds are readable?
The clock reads 6:22
